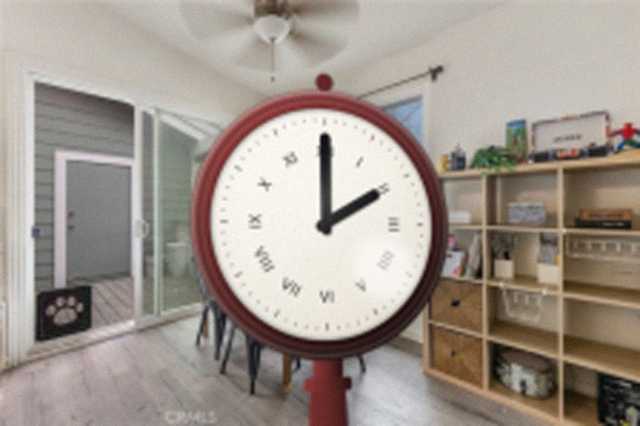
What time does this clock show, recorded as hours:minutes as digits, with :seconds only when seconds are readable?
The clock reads 2:00
